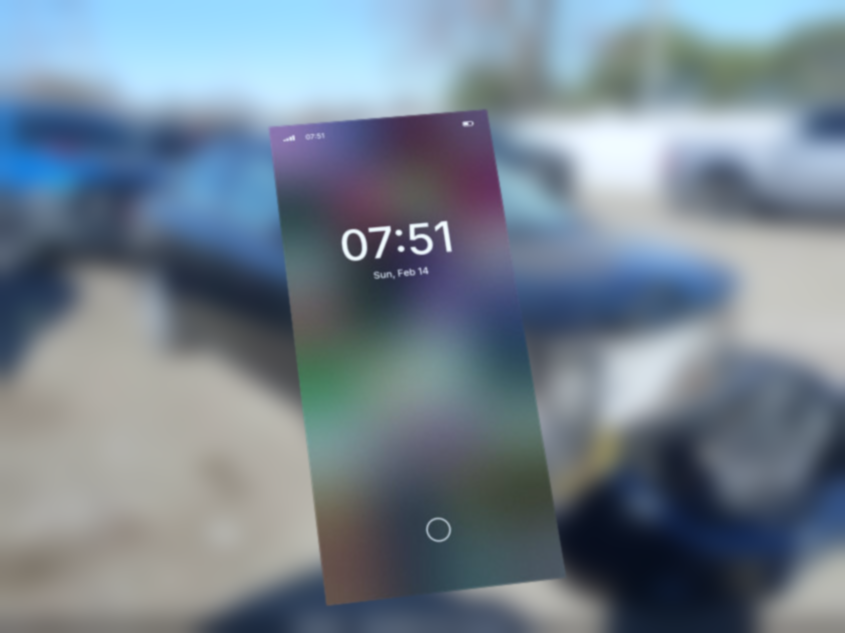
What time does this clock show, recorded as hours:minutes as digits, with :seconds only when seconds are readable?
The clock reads 7:51
